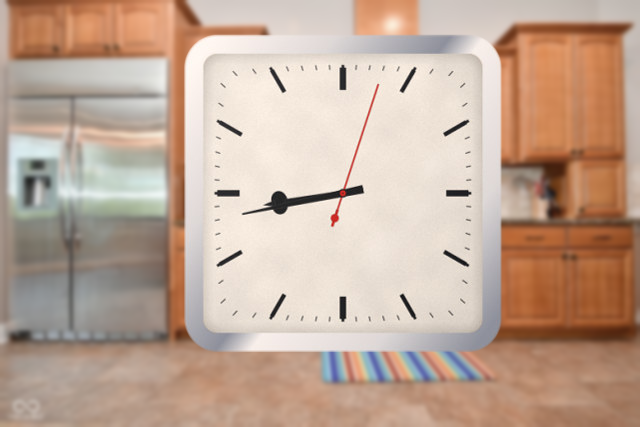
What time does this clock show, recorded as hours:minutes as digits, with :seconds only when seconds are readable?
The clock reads 8:43:03
